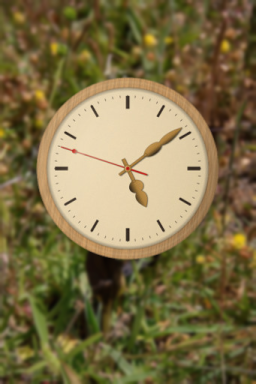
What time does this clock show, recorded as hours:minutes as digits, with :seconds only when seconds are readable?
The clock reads 5:08:48
